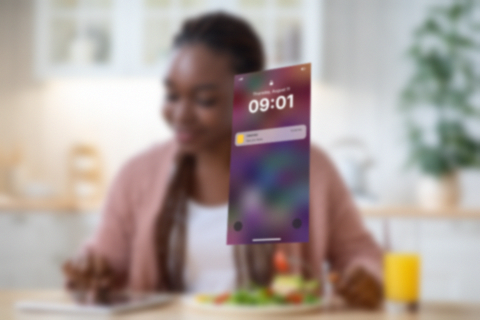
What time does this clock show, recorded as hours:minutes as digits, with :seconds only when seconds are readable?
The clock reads 9:01
